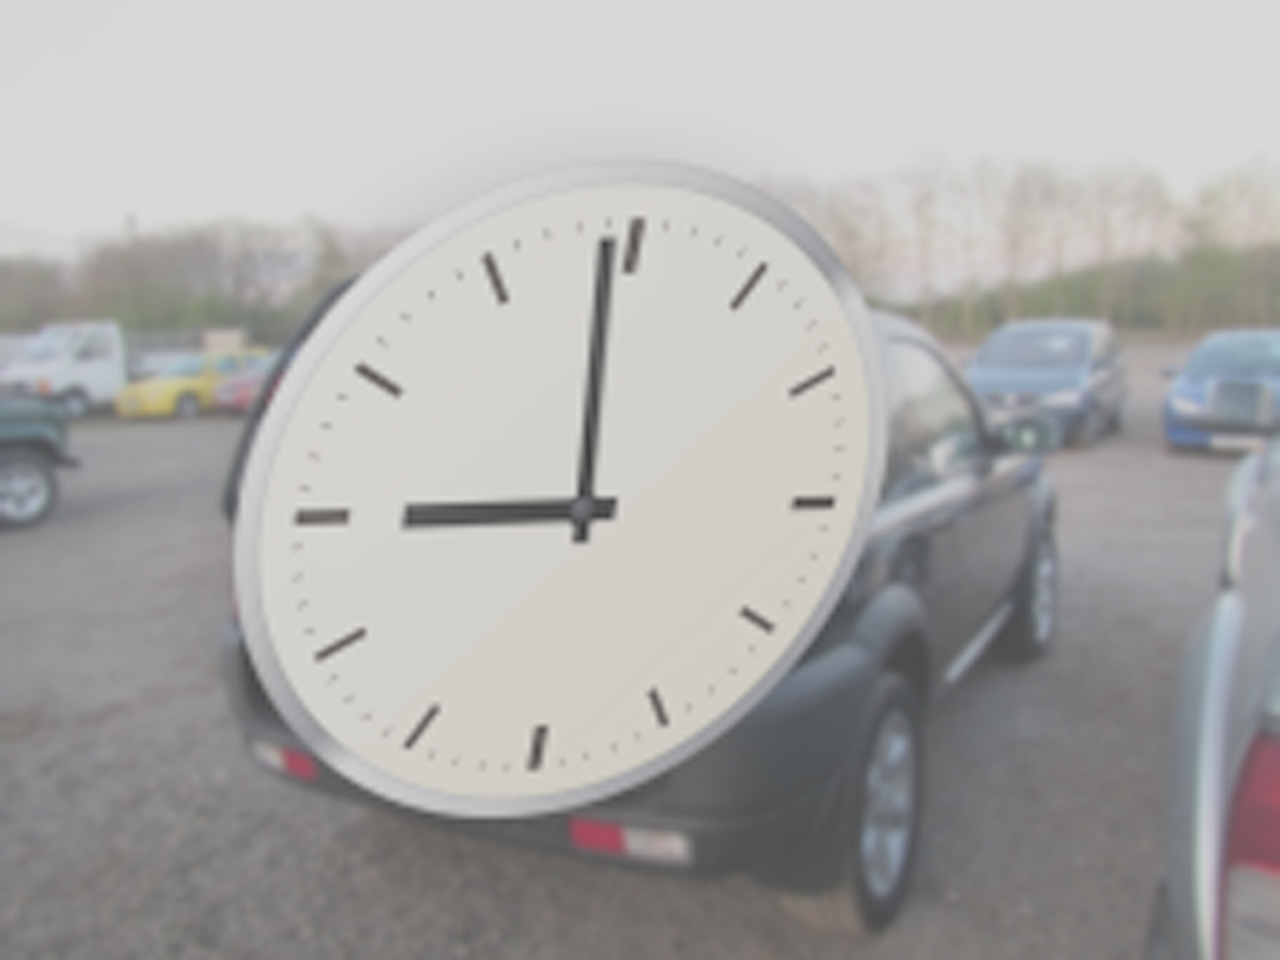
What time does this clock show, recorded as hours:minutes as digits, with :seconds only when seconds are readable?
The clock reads 8:59
